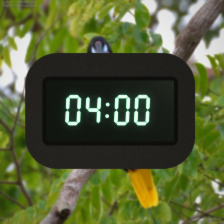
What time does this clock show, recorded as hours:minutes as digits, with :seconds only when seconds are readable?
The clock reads 4:00
